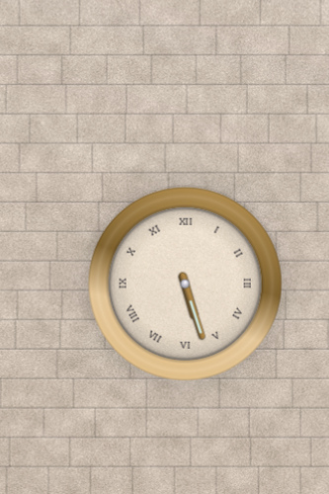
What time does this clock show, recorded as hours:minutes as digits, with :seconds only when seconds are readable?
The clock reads 5:27
